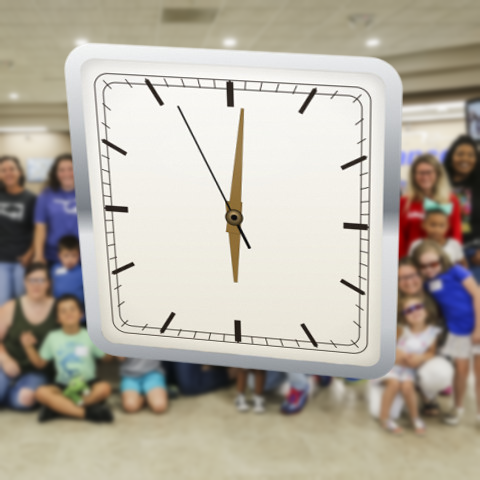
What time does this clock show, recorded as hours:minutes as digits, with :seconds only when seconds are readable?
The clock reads 6:00:56
